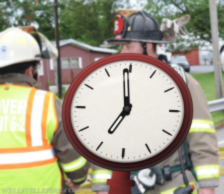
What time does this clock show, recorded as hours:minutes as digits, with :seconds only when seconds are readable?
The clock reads 6:59
